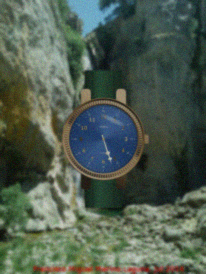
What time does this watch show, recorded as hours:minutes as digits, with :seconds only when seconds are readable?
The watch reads 5:27
